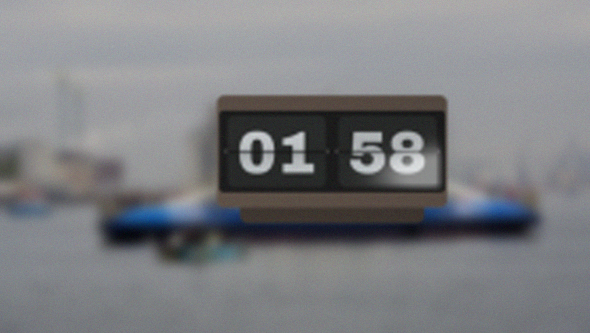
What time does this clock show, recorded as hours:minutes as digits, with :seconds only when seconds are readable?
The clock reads 1:58
